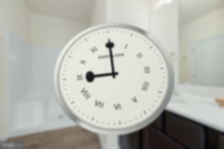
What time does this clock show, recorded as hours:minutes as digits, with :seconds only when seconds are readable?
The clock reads 9:00
